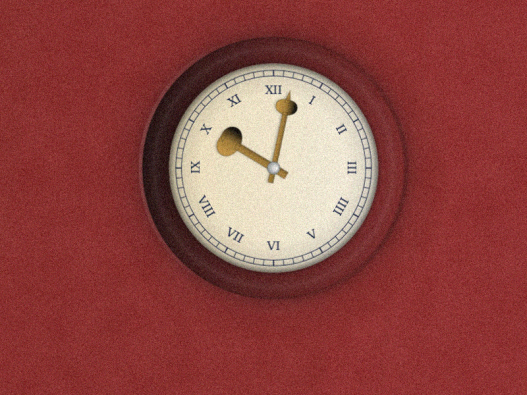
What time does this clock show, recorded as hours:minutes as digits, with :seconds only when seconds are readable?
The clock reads 10:02
